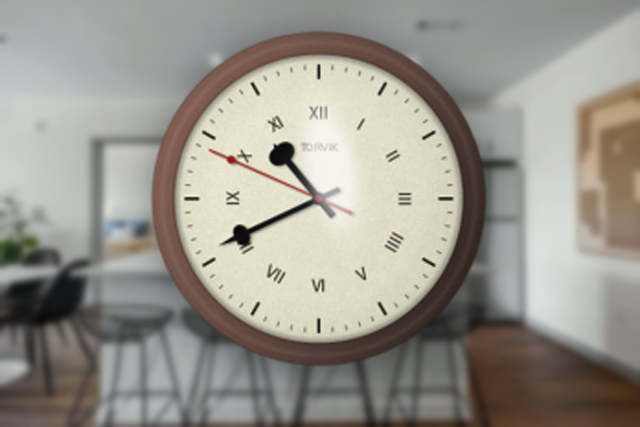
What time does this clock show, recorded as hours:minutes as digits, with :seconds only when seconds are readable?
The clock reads 10:40:49
